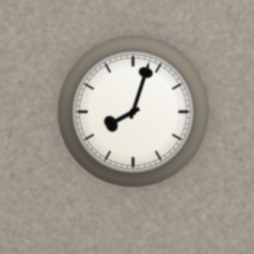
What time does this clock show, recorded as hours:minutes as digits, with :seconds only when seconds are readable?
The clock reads 8:03
